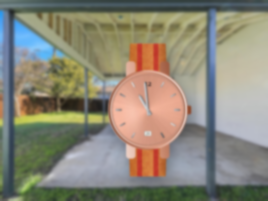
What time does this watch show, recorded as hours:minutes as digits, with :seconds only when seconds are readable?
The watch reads 10:59
